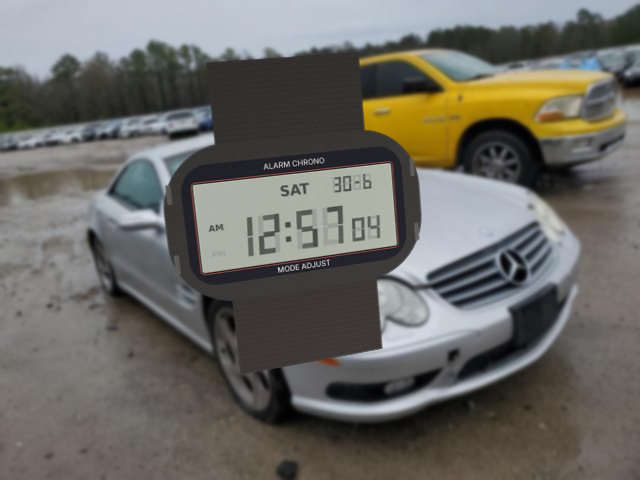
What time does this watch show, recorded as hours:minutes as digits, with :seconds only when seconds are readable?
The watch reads 12:57:04
